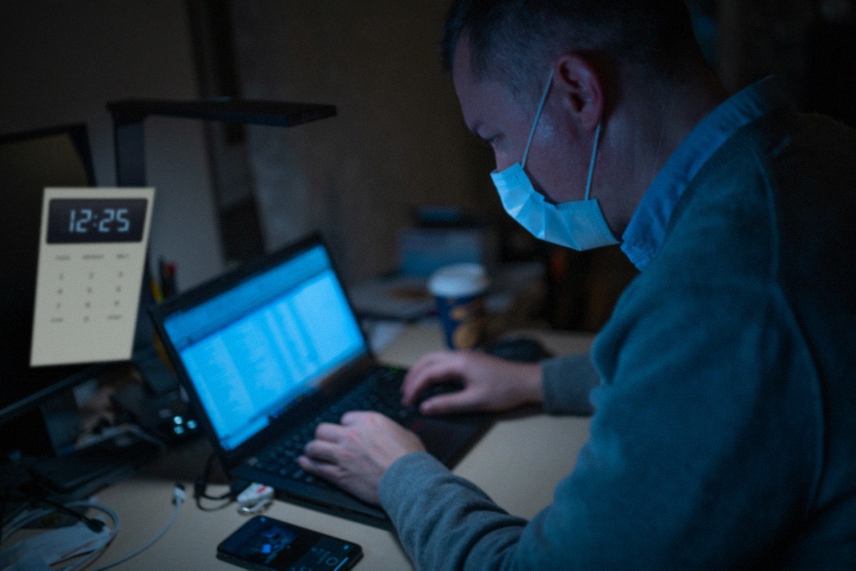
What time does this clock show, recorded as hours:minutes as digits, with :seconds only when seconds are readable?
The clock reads 12:25
